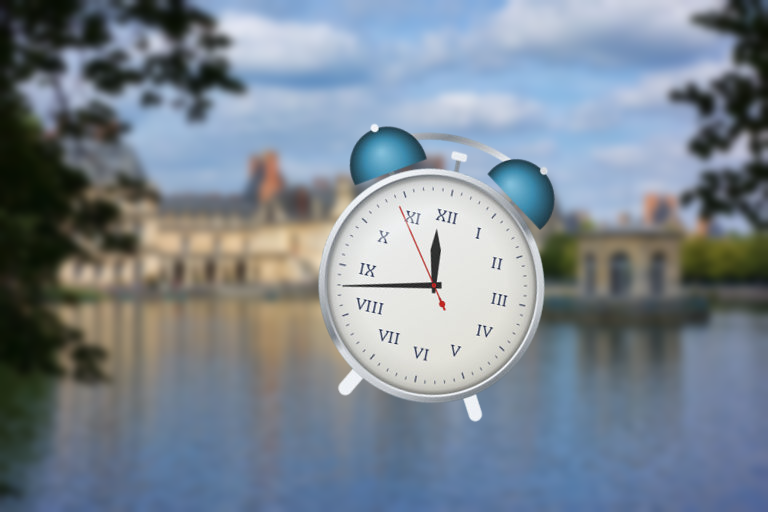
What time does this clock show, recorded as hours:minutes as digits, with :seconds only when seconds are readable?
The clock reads 11:42:54
